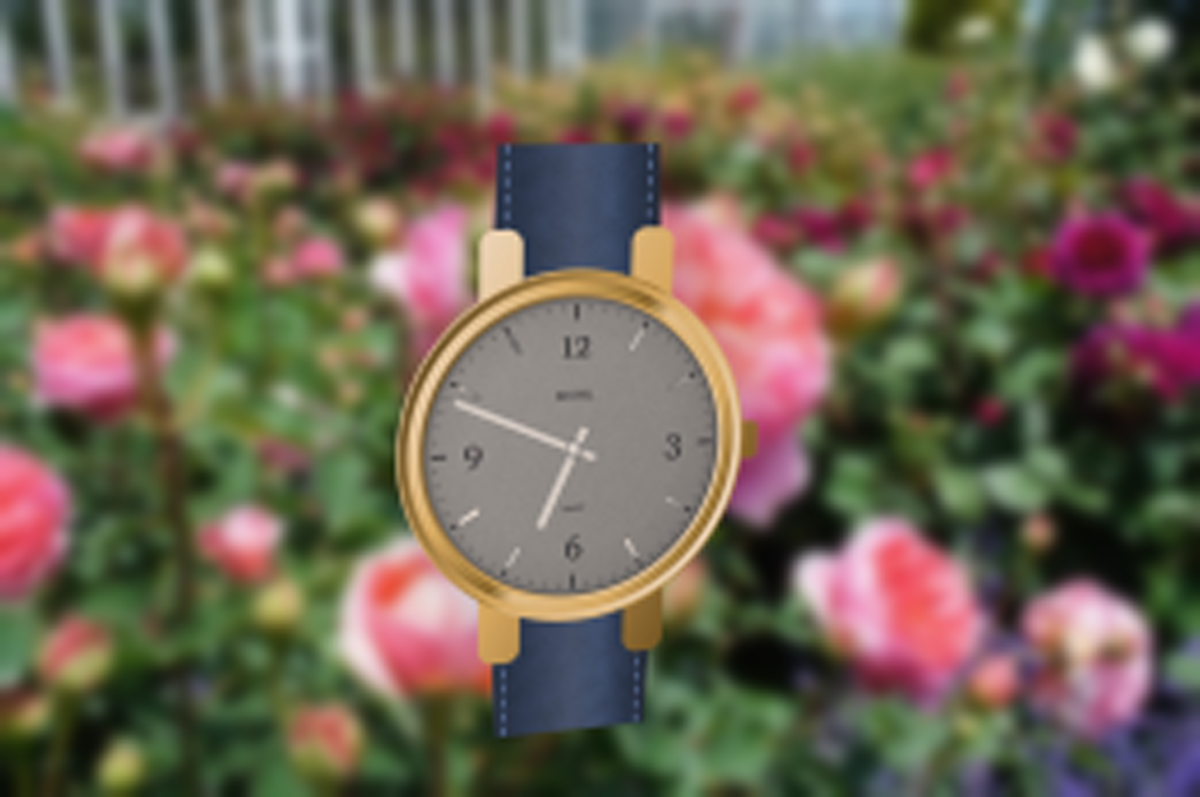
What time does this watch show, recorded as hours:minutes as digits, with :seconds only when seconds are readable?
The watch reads 6:49
